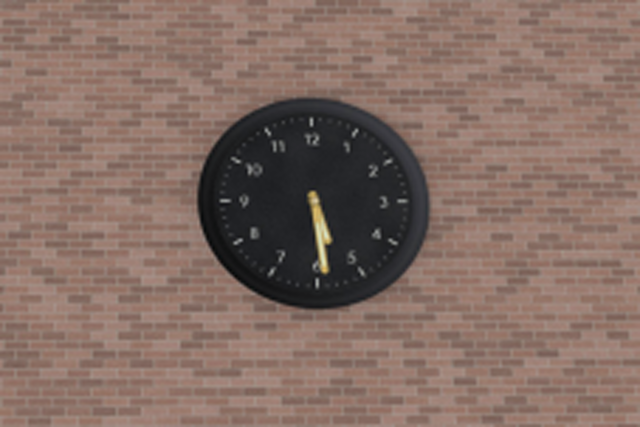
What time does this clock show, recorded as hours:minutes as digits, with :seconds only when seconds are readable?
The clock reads 5:29
